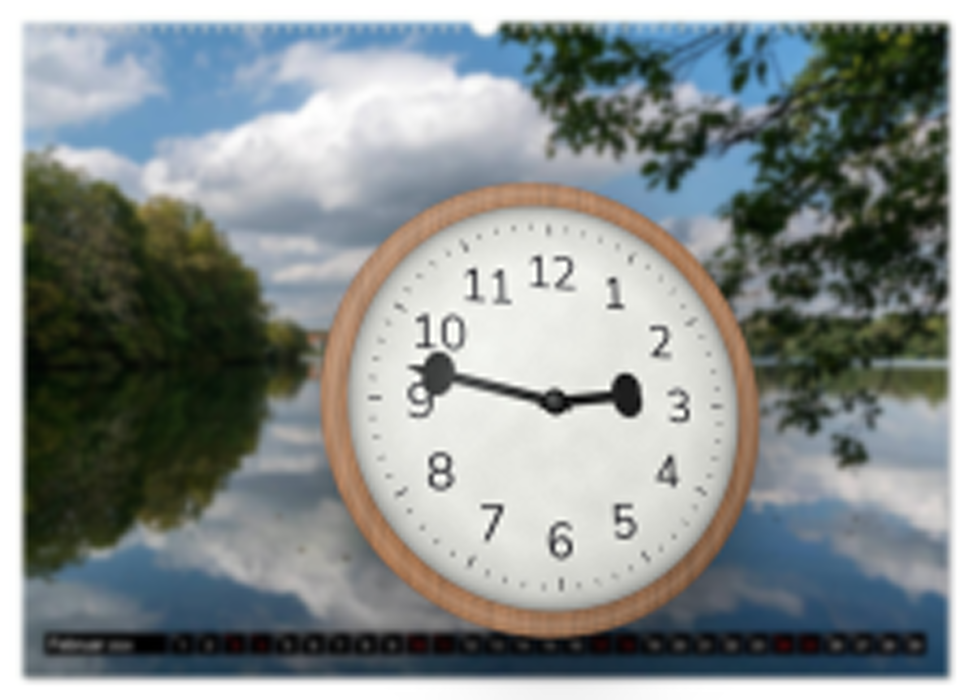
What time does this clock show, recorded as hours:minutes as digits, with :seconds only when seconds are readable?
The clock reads 2:47
